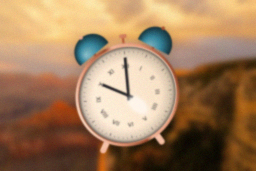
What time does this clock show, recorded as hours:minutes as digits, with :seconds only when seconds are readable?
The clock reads 10:00
